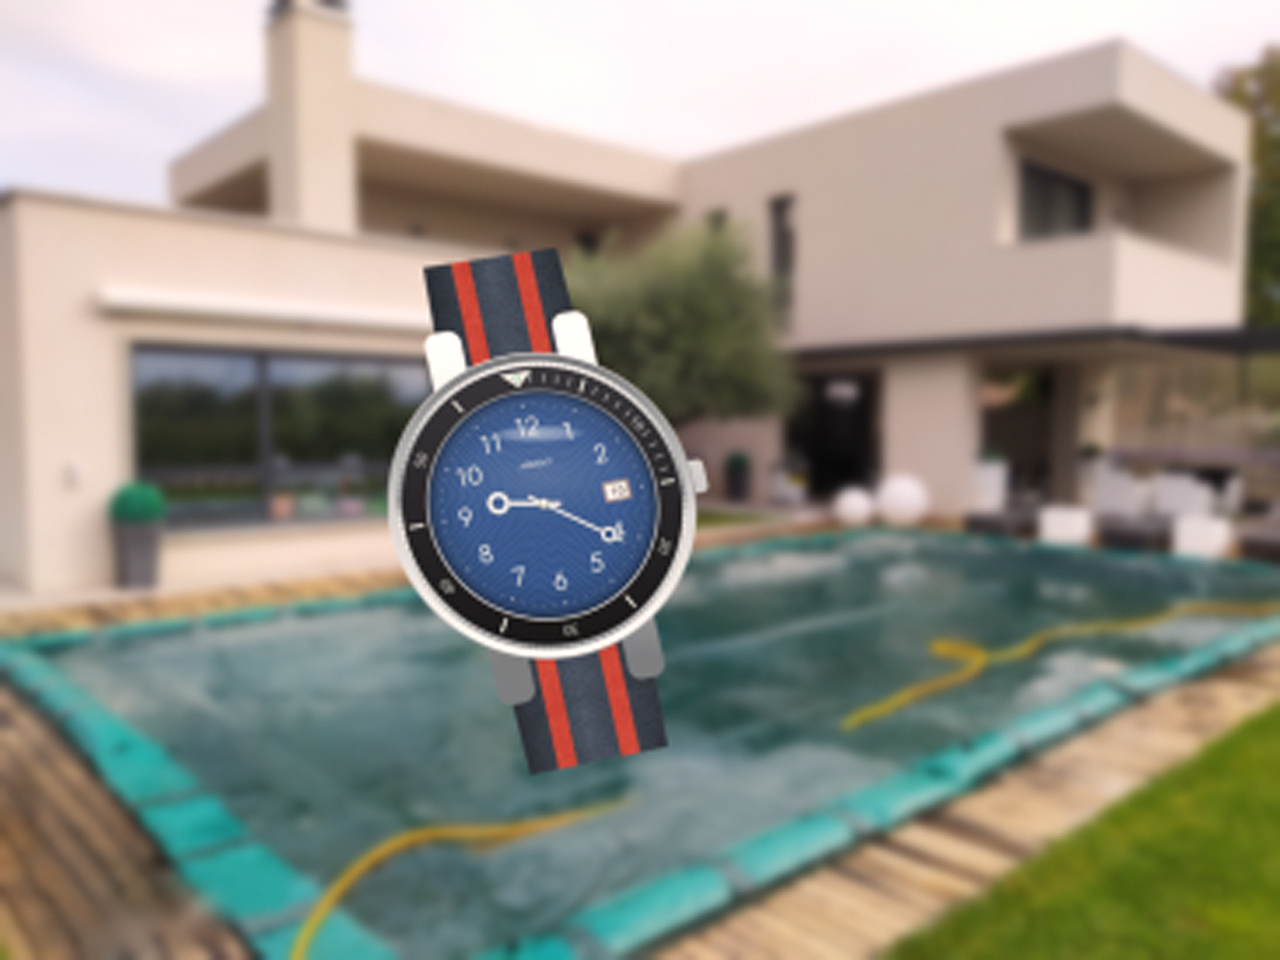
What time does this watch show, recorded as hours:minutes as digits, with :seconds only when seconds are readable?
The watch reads 9:21
